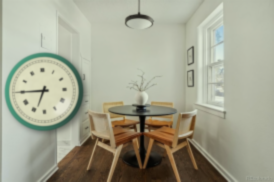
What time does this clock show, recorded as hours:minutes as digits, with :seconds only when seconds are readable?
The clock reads 6:45
